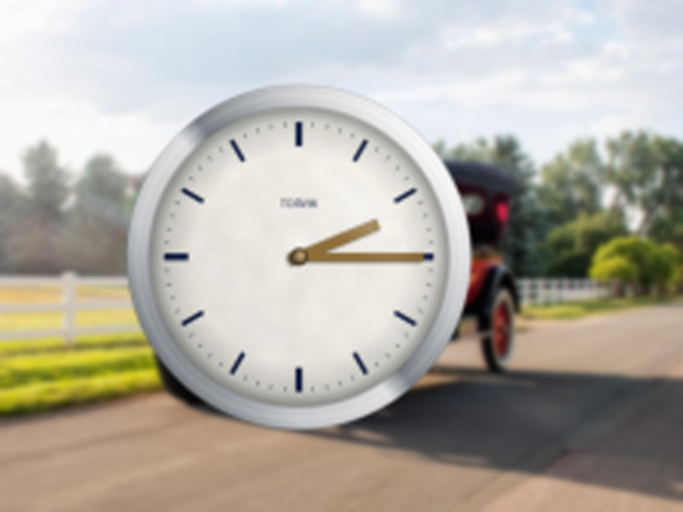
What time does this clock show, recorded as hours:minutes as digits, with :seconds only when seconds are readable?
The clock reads 2:15
